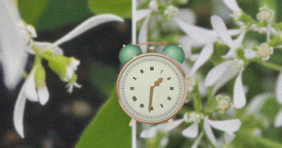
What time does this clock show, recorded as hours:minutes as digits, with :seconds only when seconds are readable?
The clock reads 1:31
